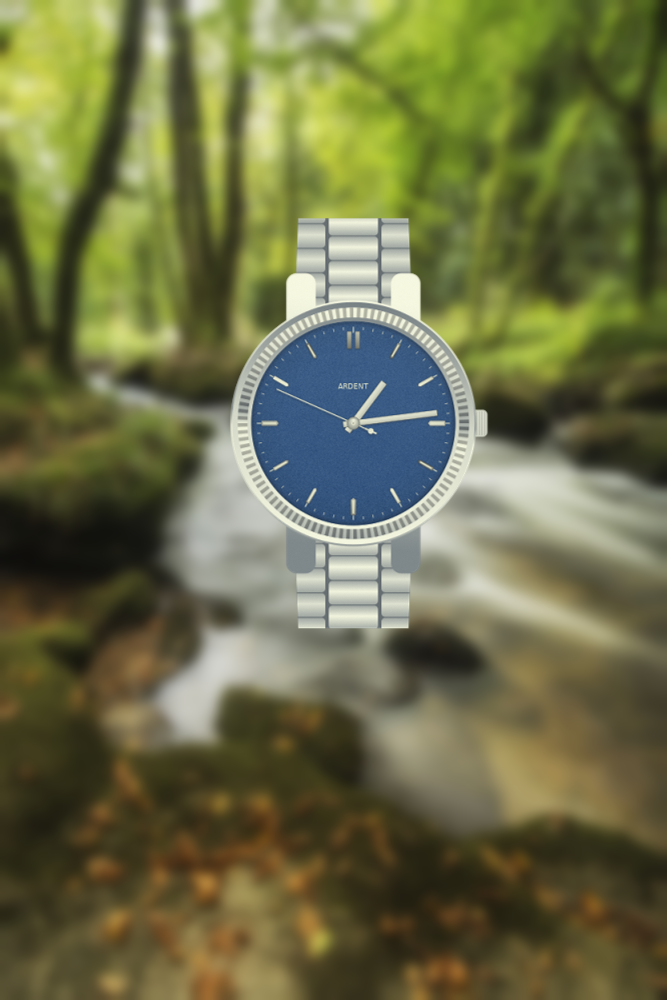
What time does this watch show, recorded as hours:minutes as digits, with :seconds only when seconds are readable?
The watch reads 1:13:49
